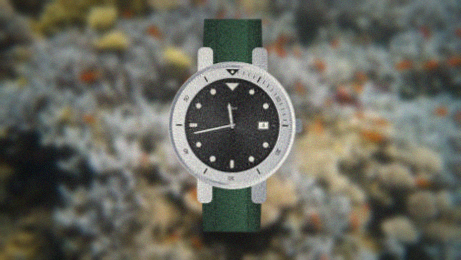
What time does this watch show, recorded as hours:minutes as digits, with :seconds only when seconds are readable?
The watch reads 11:43
